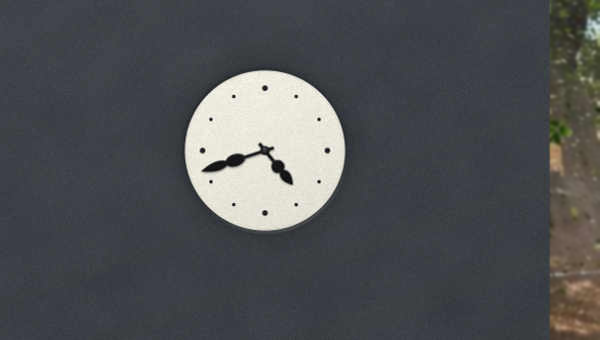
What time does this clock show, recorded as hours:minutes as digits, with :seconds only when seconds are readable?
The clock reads 4:42
